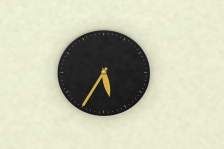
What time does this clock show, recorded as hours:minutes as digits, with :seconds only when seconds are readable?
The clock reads 5:35
